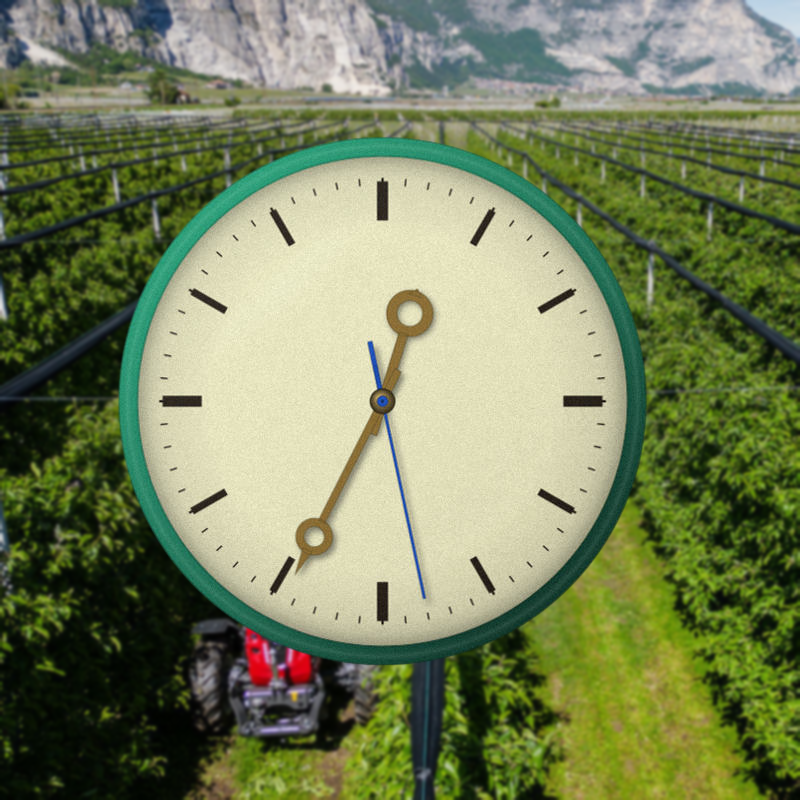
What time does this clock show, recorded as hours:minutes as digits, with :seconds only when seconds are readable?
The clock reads 12:34:28
